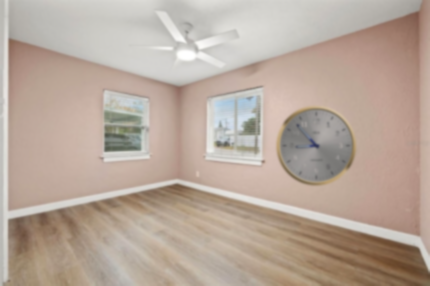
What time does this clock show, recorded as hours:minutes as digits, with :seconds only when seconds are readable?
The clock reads 8:53
